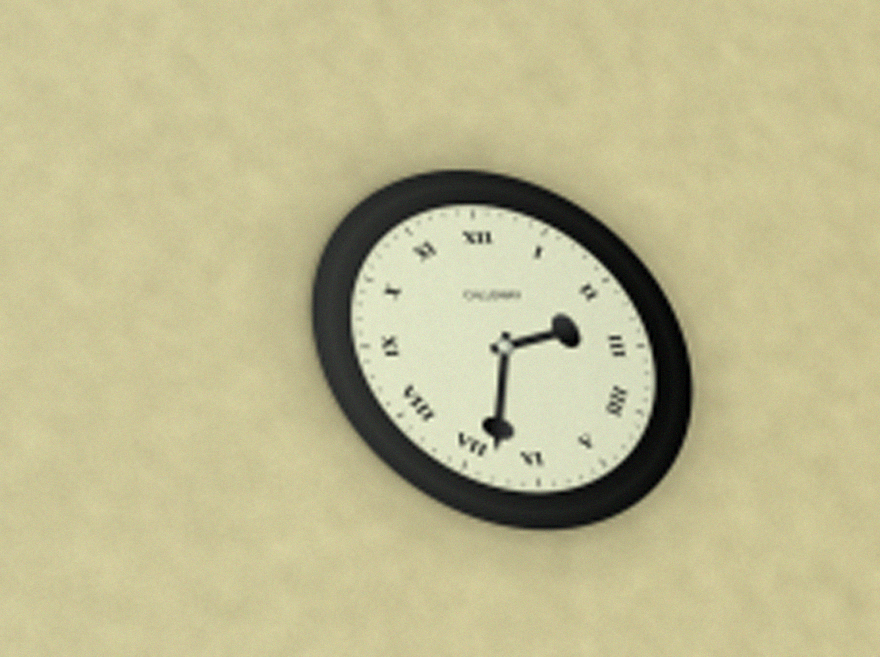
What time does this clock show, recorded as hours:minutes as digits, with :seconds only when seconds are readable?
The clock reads 2:33
